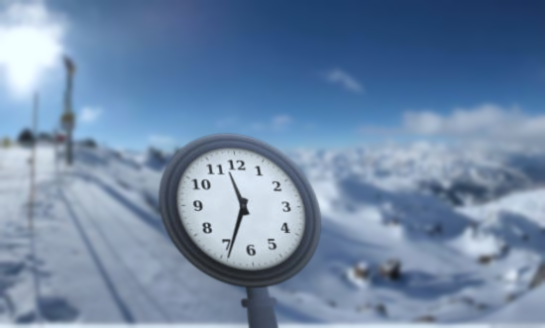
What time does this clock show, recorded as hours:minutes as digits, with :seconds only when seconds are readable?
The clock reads 11:34
